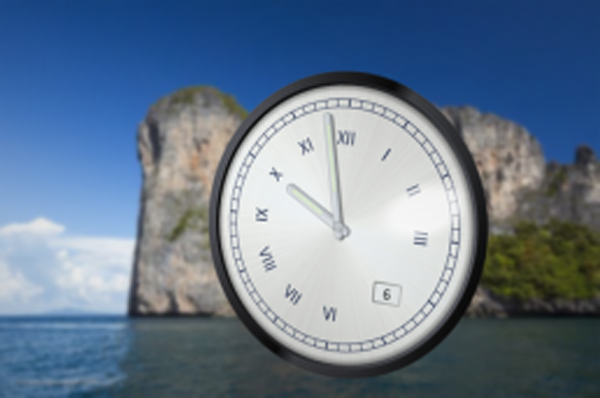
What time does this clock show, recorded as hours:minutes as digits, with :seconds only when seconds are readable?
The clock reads 9:58
